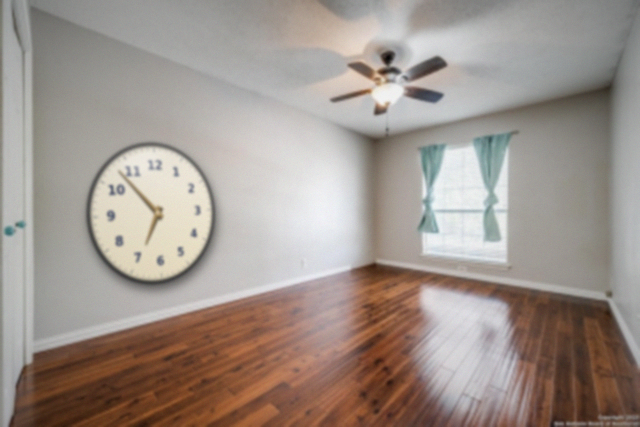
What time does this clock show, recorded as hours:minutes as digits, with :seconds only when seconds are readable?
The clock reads 6:53
